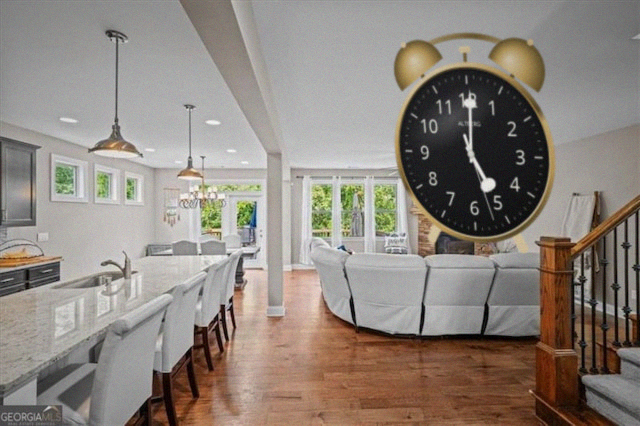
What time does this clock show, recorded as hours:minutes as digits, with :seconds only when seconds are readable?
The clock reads 5:00:27
